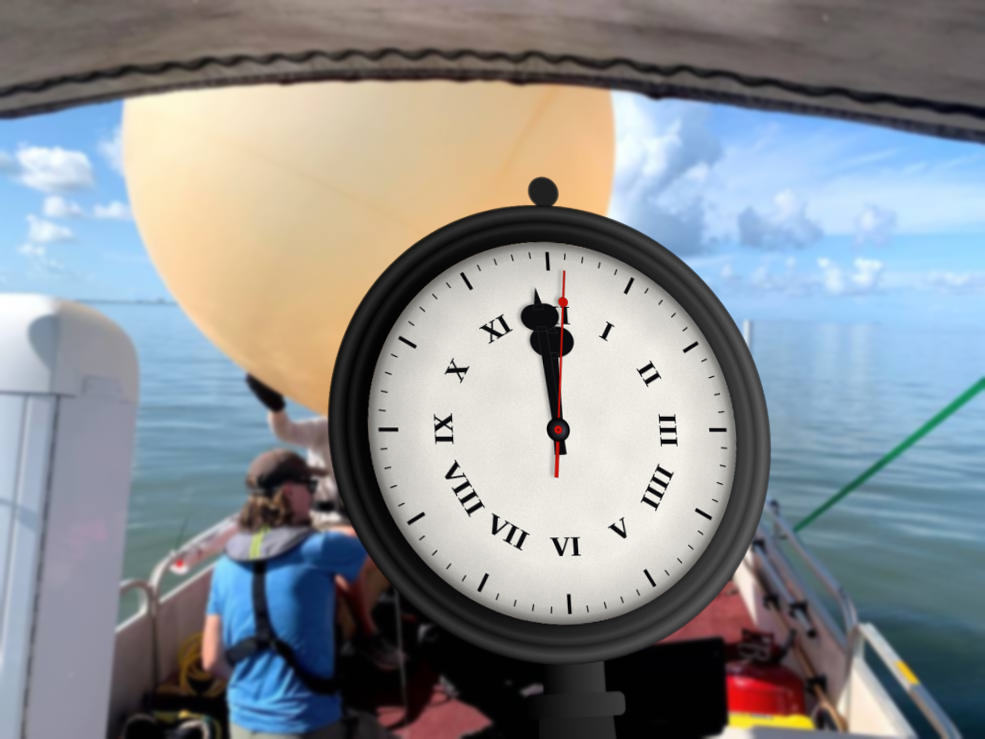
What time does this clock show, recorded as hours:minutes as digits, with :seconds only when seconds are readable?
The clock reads 11:59:01
